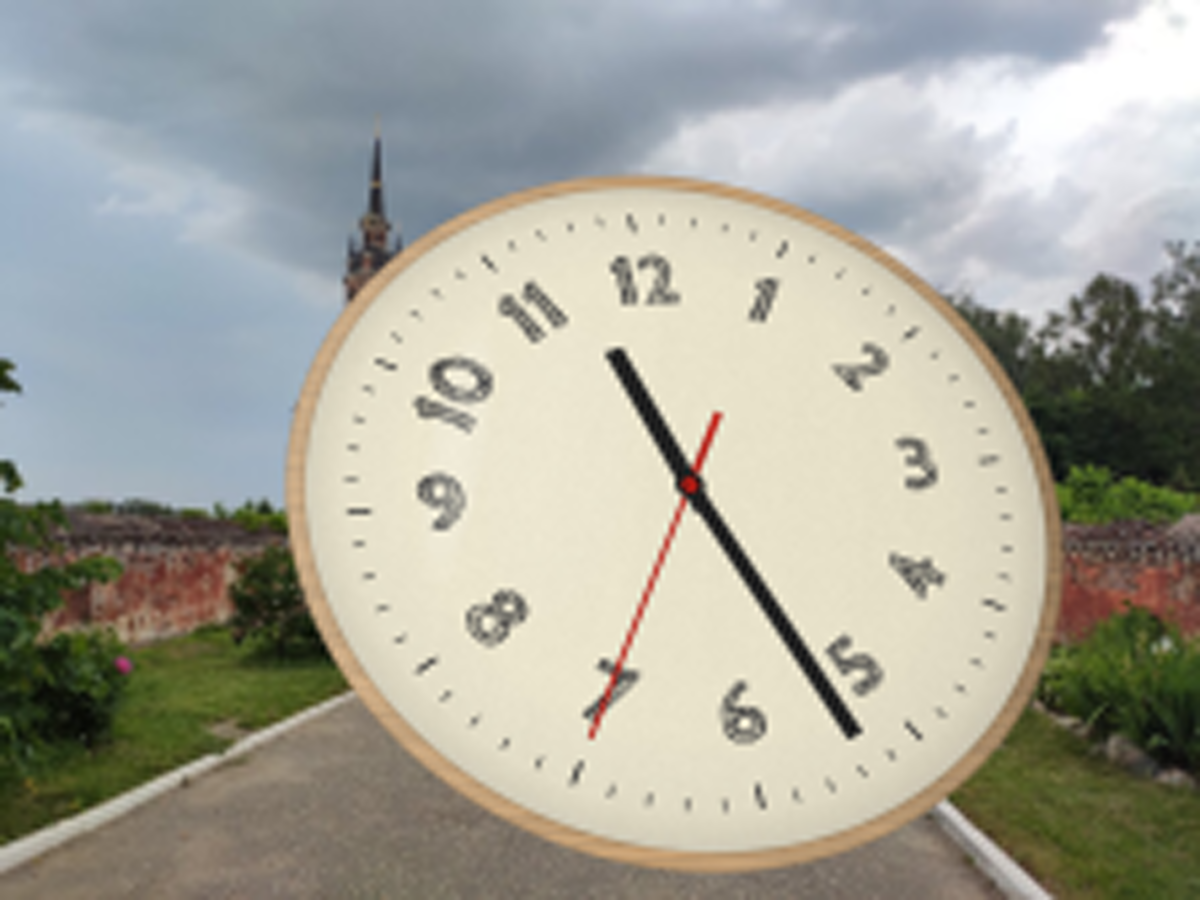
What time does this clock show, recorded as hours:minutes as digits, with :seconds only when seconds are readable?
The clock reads 11:26:35
